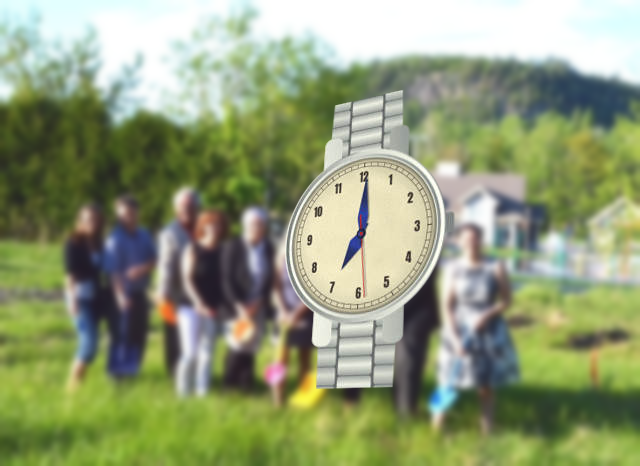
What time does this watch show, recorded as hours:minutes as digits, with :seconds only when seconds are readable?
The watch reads 7:00:29
